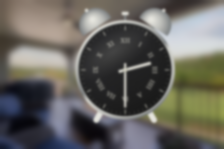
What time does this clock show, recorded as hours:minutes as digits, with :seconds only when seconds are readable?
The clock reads 2:30
